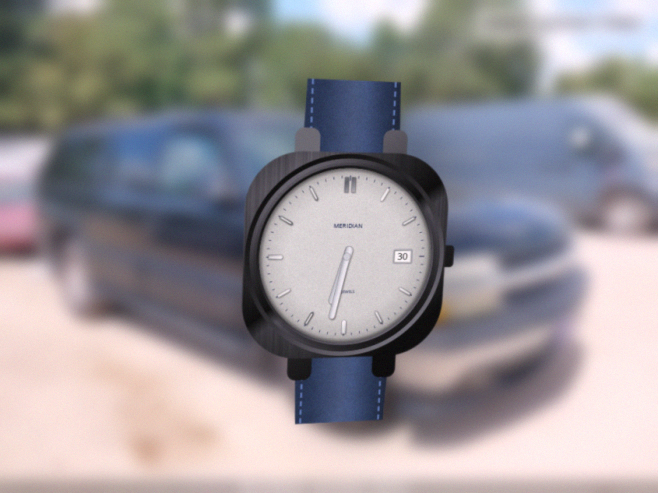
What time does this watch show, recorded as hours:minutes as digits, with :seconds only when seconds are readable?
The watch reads 6:32
